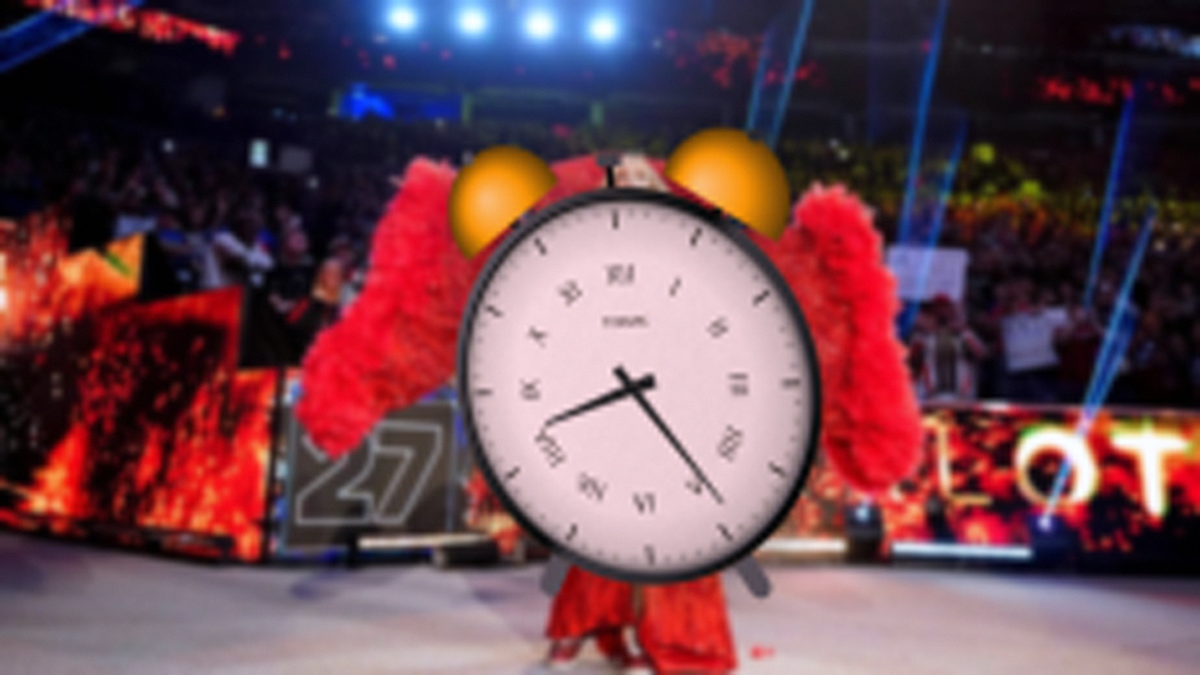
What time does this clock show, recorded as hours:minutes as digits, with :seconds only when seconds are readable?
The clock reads 8:24
